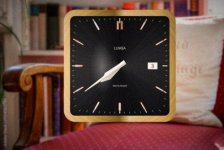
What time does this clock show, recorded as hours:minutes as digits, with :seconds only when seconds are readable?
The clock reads 7:39
